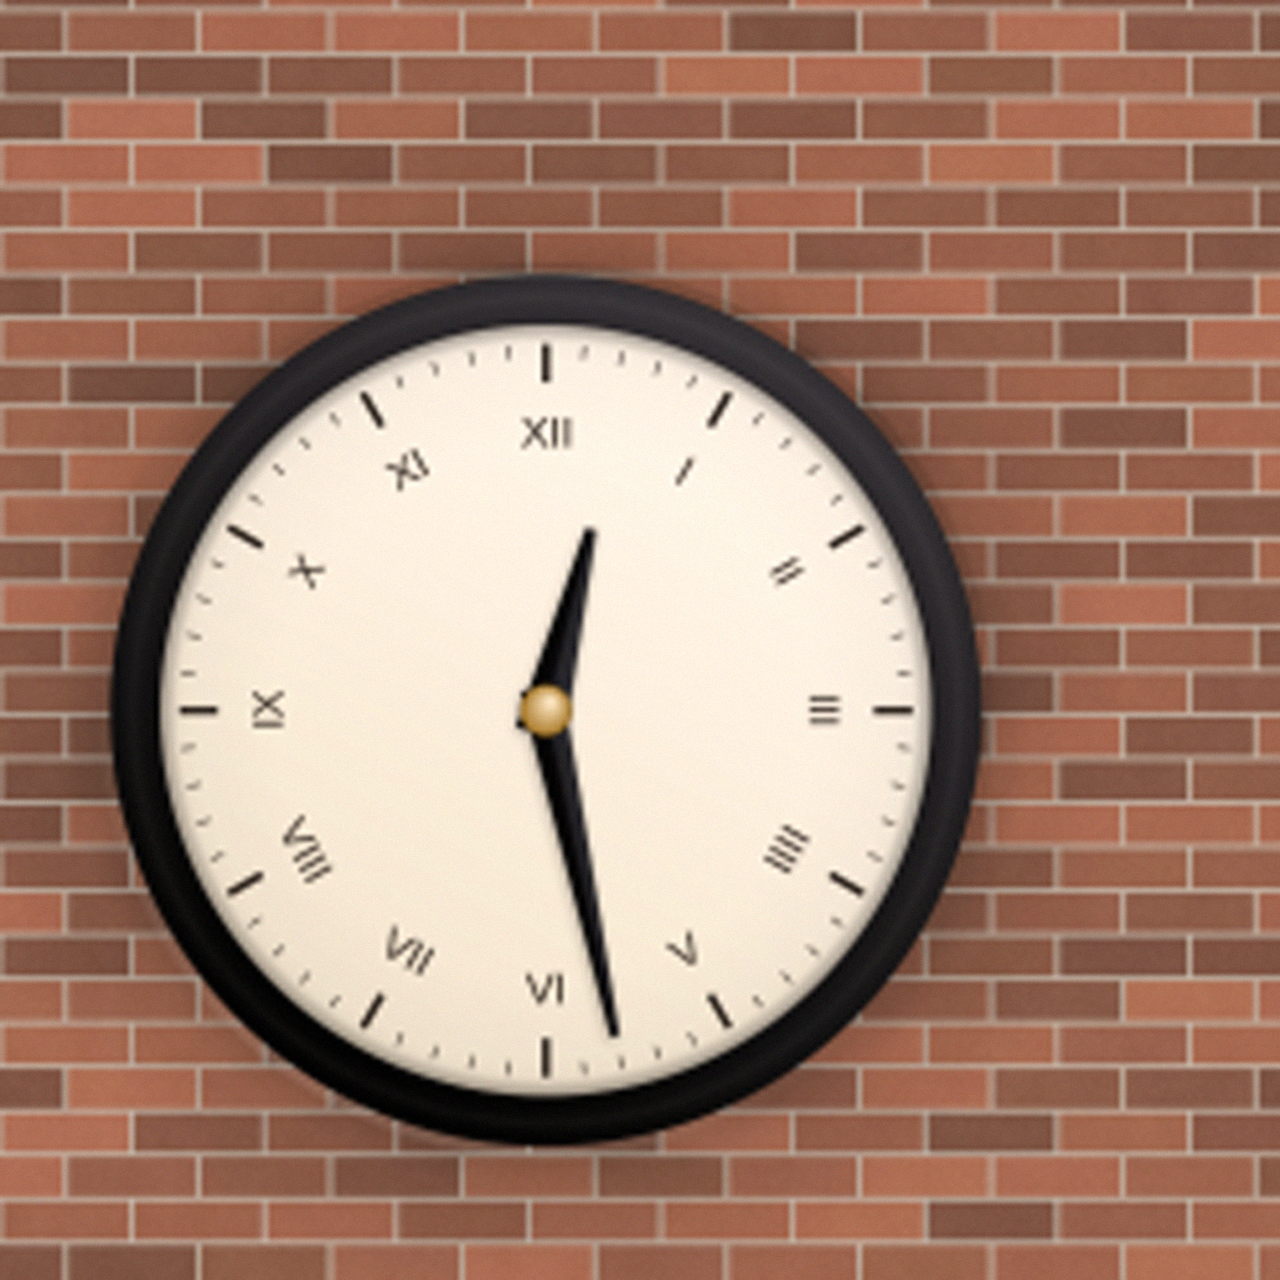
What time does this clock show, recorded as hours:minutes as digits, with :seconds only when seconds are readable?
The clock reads 12:28
